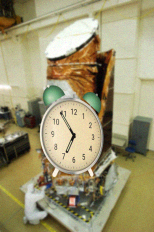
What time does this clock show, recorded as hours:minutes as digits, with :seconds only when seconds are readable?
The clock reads 6:54
